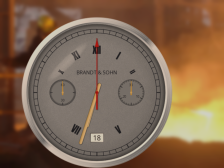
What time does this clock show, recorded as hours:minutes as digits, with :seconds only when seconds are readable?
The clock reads 6:33
